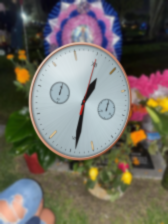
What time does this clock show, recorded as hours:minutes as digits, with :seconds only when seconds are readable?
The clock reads 12:29
